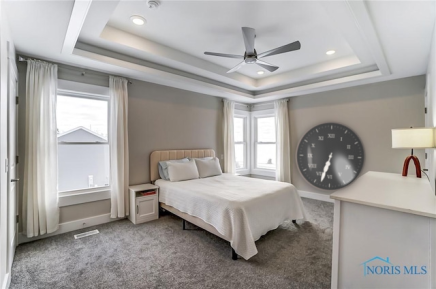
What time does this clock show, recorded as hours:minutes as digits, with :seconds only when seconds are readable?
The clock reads 6:33
